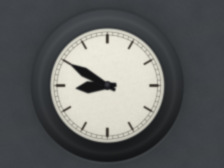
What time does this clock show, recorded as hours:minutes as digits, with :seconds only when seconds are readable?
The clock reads 8:50
